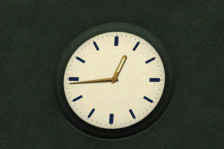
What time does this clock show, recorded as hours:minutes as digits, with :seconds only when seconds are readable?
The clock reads 12:44
